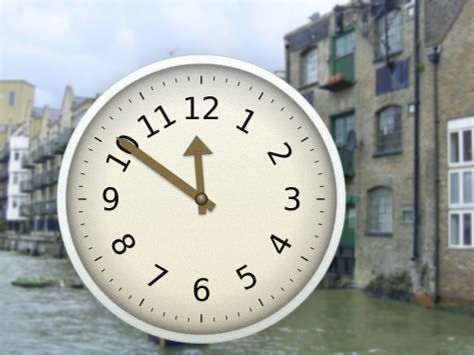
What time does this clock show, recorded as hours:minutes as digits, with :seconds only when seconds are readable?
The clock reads 11:51
